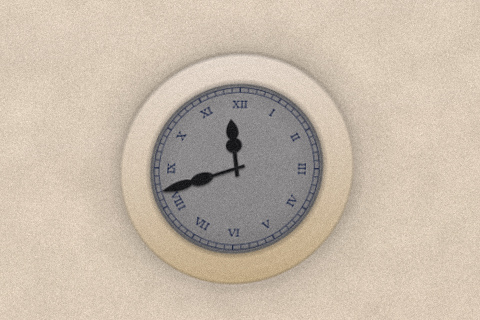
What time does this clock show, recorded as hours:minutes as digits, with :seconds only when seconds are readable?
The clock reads 11:42
